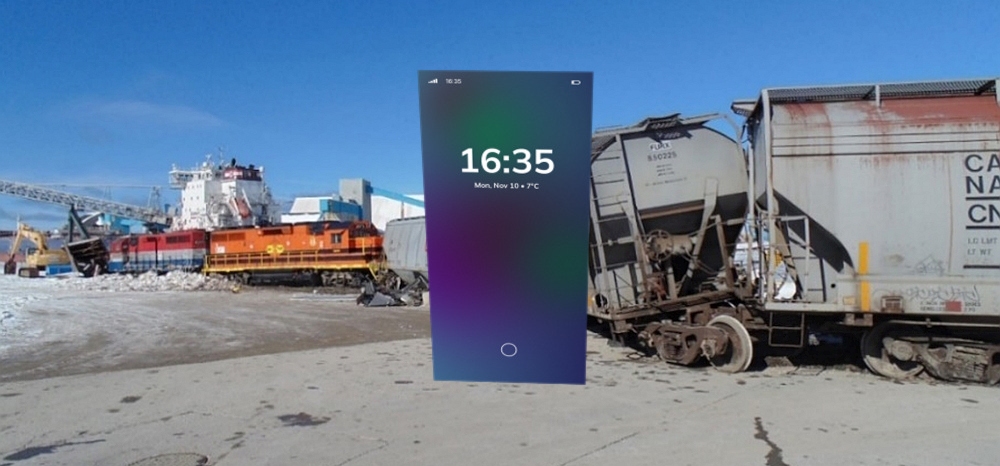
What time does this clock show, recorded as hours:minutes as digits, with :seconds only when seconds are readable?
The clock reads 16:35
